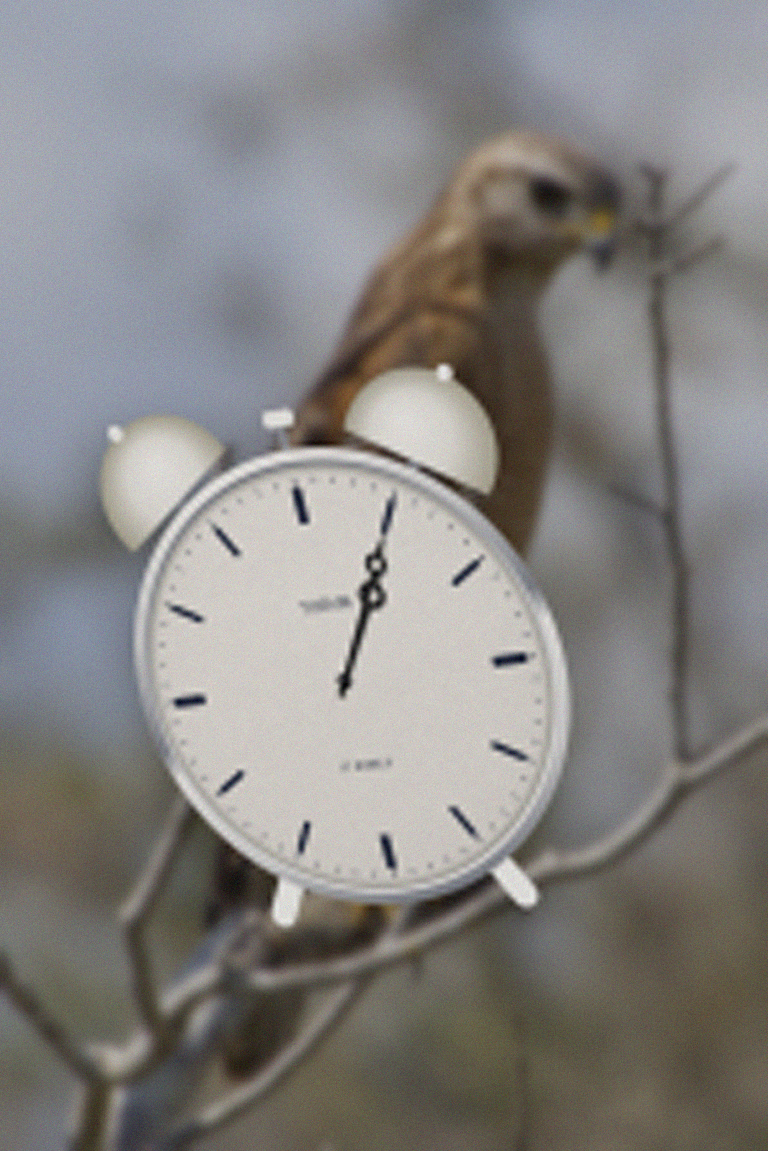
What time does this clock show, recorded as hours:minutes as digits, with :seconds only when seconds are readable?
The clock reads 1:05
